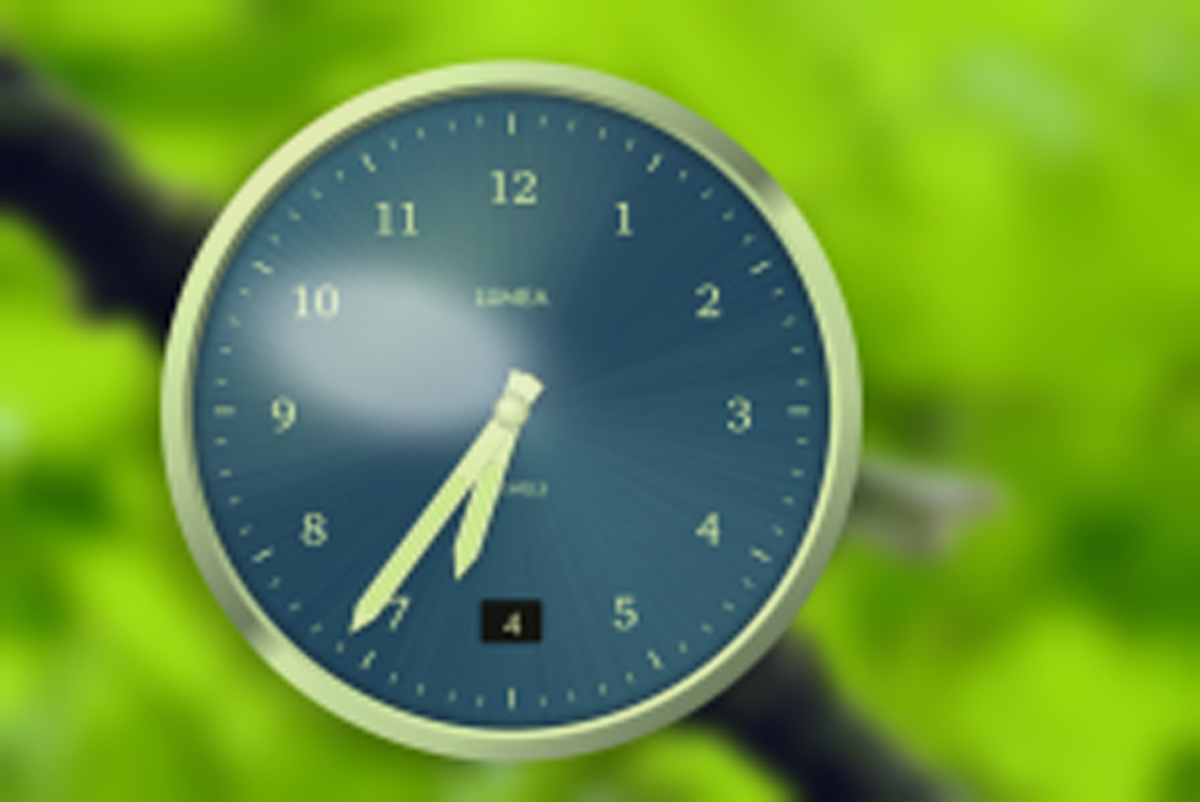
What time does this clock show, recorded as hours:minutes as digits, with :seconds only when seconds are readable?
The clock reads 6:36
